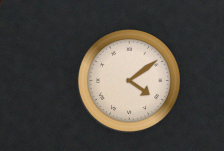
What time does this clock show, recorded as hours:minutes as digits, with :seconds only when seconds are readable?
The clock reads 4:09
